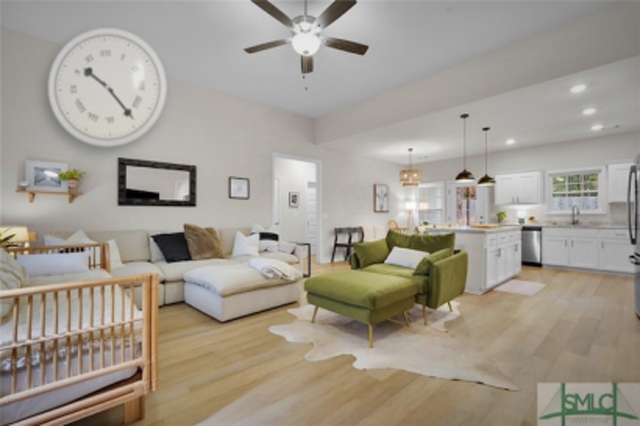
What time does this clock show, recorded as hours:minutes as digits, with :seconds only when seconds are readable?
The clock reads 10:24
